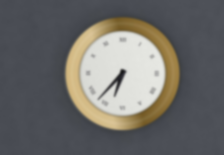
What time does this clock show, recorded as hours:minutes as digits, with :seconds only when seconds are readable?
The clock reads 6:37
